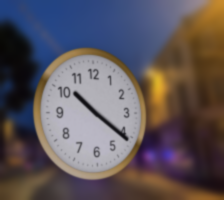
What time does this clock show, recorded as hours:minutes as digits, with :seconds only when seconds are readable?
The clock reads 10:21
